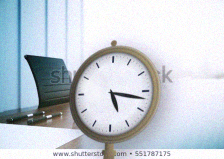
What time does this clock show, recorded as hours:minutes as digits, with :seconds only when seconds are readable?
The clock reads 5:17
